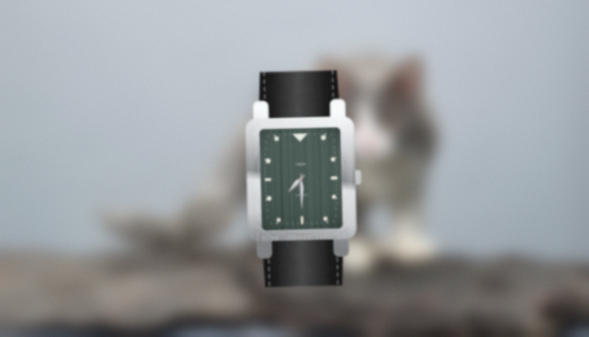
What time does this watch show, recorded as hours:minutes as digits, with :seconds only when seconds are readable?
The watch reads 7:30
